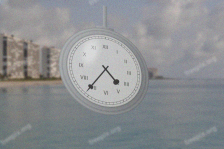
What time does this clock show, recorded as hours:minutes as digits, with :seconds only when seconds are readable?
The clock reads 4:36
